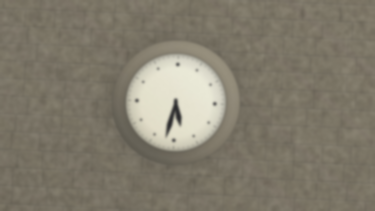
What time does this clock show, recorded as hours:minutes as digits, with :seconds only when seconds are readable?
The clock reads 5:32
